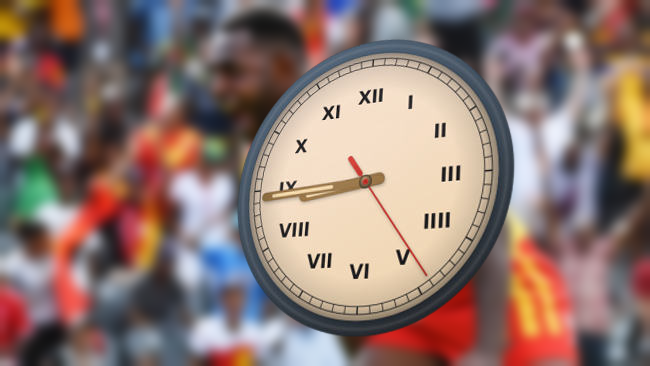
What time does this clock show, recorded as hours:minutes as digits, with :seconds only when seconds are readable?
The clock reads 8:44:24
